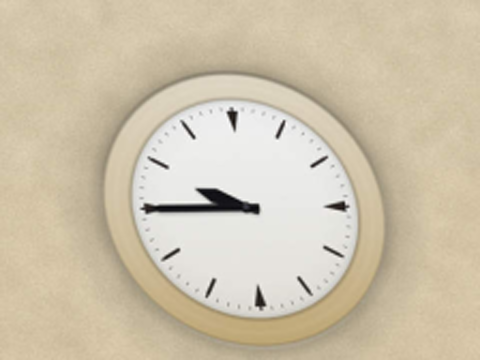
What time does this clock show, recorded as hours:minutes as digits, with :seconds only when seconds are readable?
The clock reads 9:45
